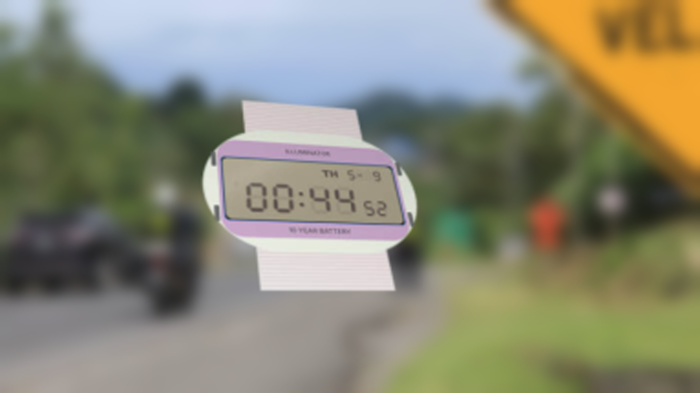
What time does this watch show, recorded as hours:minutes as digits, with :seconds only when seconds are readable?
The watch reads 0:44:52
